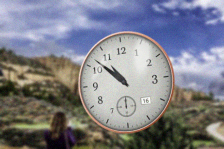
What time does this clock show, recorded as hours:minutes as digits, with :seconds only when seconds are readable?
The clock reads 10:52
